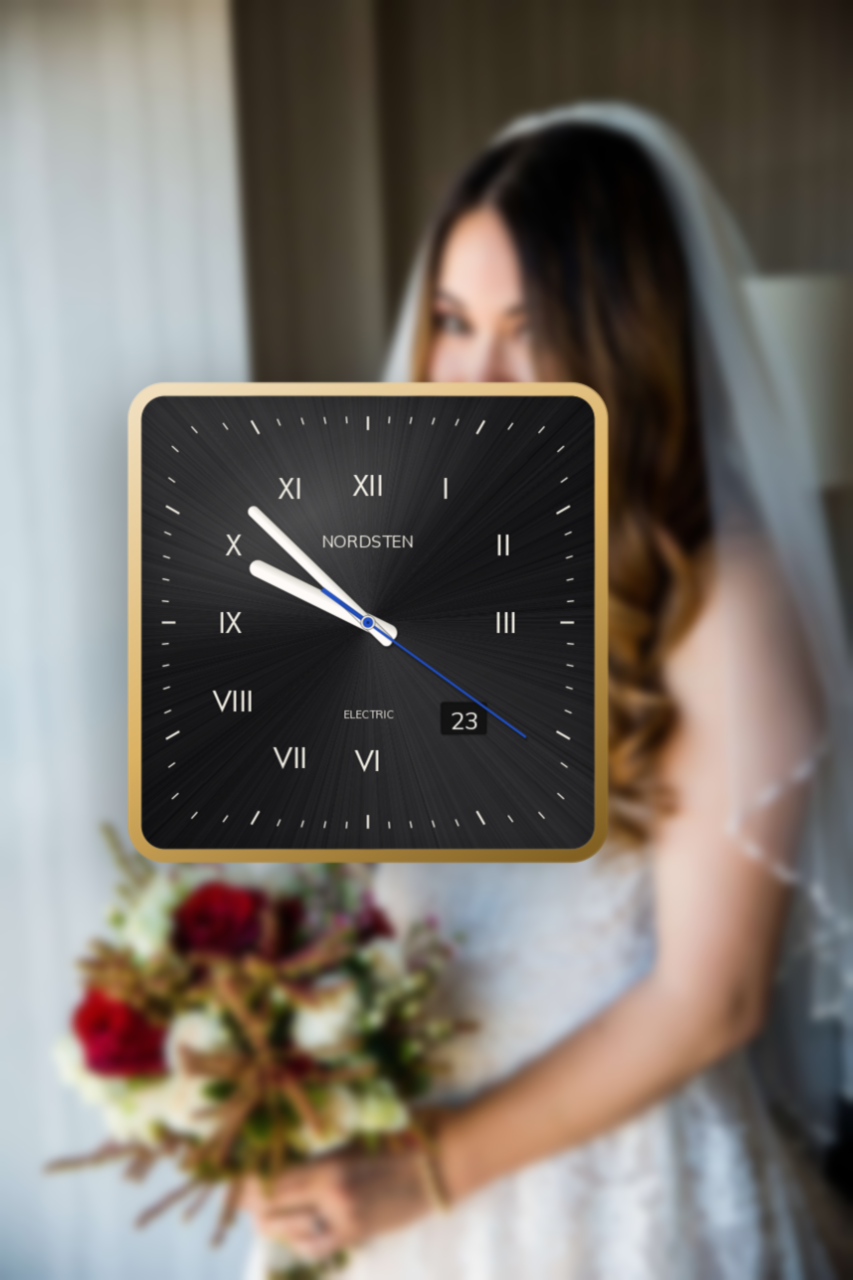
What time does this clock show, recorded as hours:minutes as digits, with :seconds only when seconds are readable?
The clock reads 9:52:21
